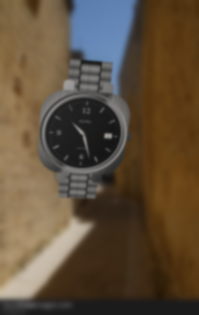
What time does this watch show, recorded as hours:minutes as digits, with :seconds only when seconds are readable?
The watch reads 10:27
